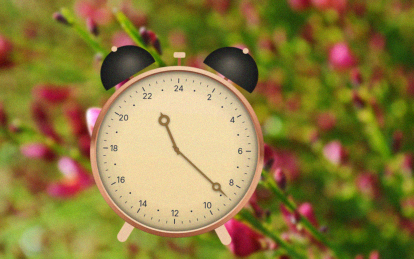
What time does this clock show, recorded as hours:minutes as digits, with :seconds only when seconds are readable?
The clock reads 22:22
